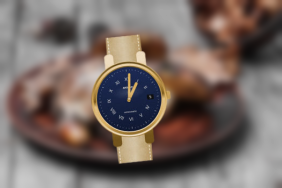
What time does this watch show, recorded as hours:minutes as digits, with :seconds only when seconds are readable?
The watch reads 1:01
